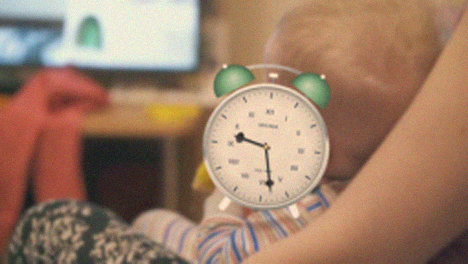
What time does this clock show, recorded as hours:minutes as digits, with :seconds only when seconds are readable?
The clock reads 9:28
